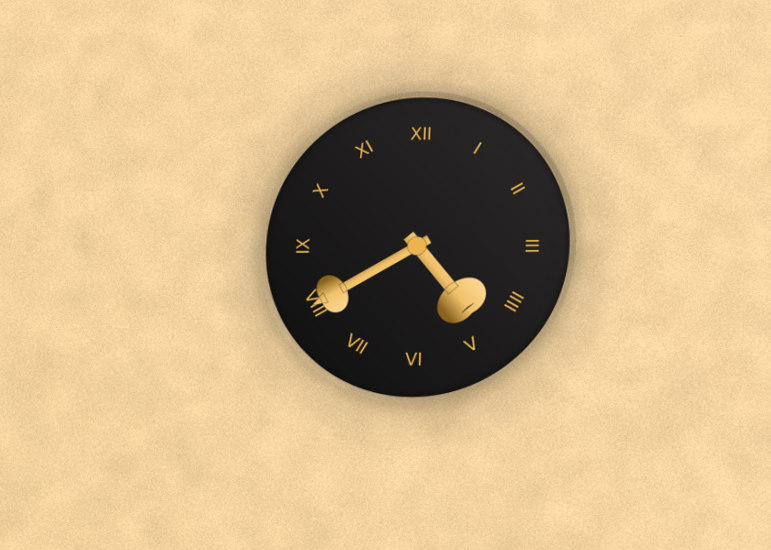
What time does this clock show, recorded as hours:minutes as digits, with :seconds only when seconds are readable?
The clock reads 4:40
